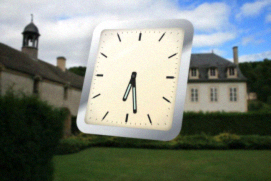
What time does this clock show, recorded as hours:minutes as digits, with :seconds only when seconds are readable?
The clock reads 6:28
